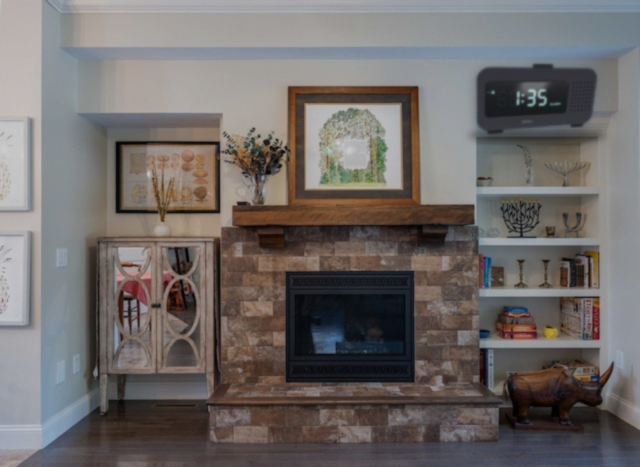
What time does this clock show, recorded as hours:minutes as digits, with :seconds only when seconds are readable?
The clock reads 1:35
